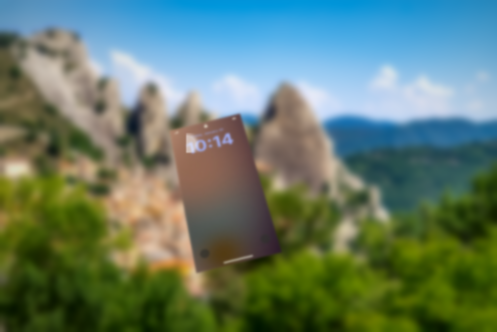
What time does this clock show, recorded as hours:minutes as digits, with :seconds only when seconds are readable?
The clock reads 10:14
